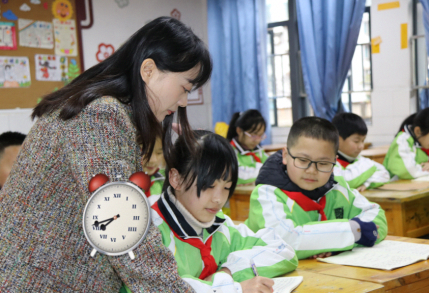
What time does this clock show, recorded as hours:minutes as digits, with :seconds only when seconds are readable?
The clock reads 7:42
